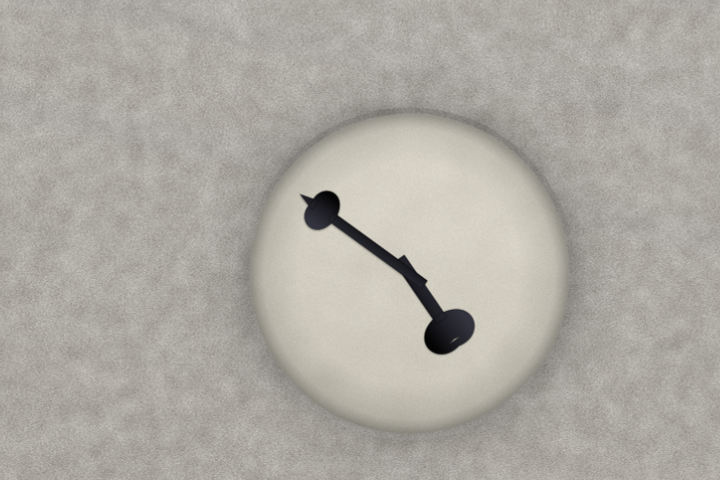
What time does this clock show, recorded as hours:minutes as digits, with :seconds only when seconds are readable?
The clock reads 4:51
